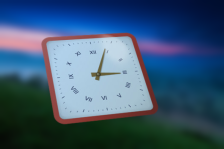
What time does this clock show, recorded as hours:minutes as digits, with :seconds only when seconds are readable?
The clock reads 3:04
